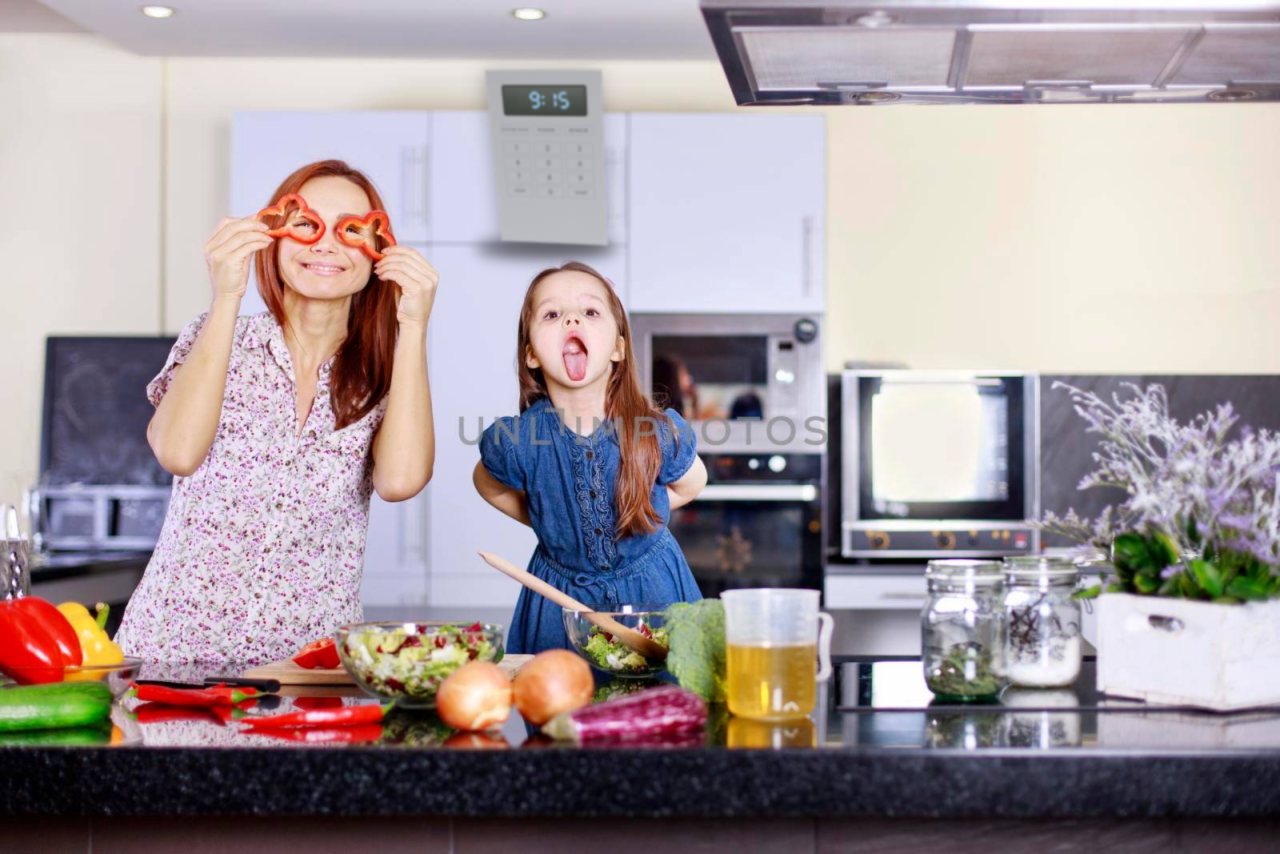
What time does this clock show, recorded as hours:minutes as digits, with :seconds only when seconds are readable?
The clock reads 9:15
